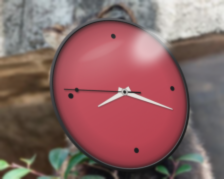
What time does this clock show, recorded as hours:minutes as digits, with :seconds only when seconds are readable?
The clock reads 8:18:46
